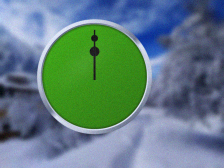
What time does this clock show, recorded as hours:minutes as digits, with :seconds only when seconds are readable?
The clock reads 12:00
